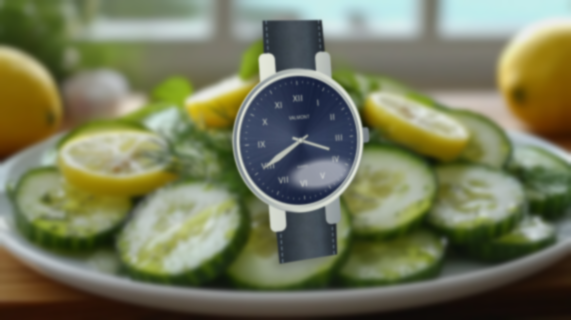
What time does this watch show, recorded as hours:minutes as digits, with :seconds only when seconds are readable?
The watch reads 3:40
